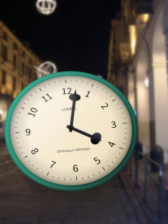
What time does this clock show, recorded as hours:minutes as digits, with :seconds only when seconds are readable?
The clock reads 4:02
